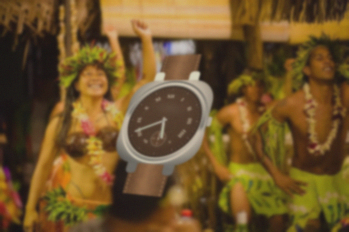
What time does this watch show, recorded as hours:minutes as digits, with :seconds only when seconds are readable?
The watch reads 5:41
